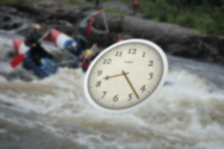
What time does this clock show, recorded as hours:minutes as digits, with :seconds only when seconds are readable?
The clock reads 8:23
